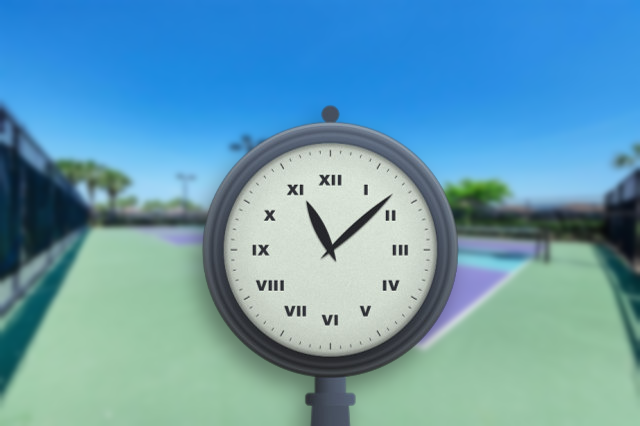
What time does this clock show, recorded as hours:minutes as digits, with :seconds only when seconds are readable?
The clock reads 11:08
